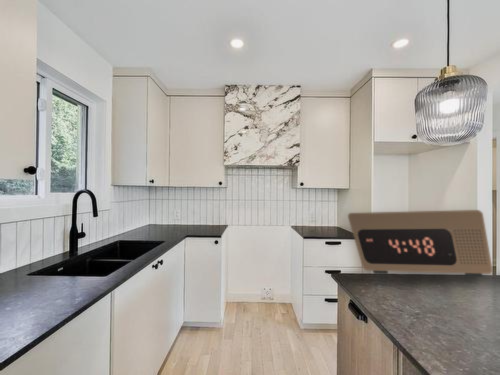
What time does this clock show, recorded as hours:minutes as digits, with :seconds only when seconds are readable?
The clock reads 4:48
